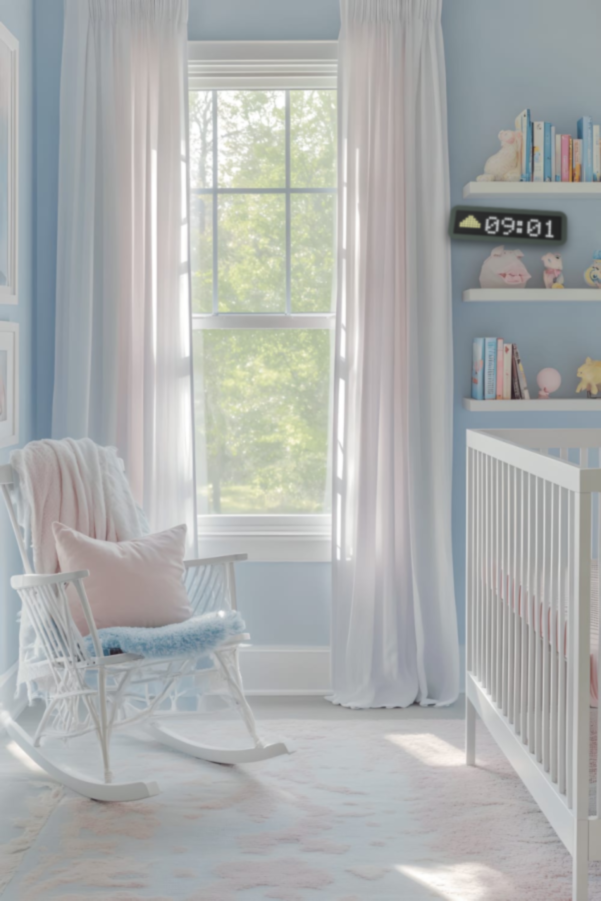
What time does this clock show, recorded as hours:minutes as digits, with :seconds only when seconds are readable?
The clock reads 9:01
